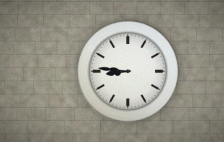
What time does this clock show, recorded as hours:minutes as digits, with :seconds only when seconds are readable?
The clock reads 8:46
